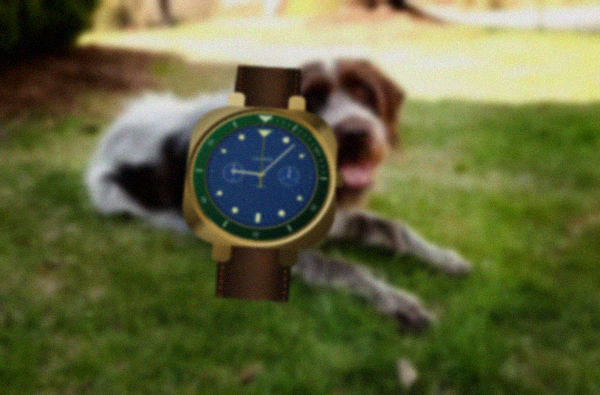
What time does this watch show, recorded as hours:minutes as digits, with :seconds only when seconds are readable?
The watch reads 9:07
